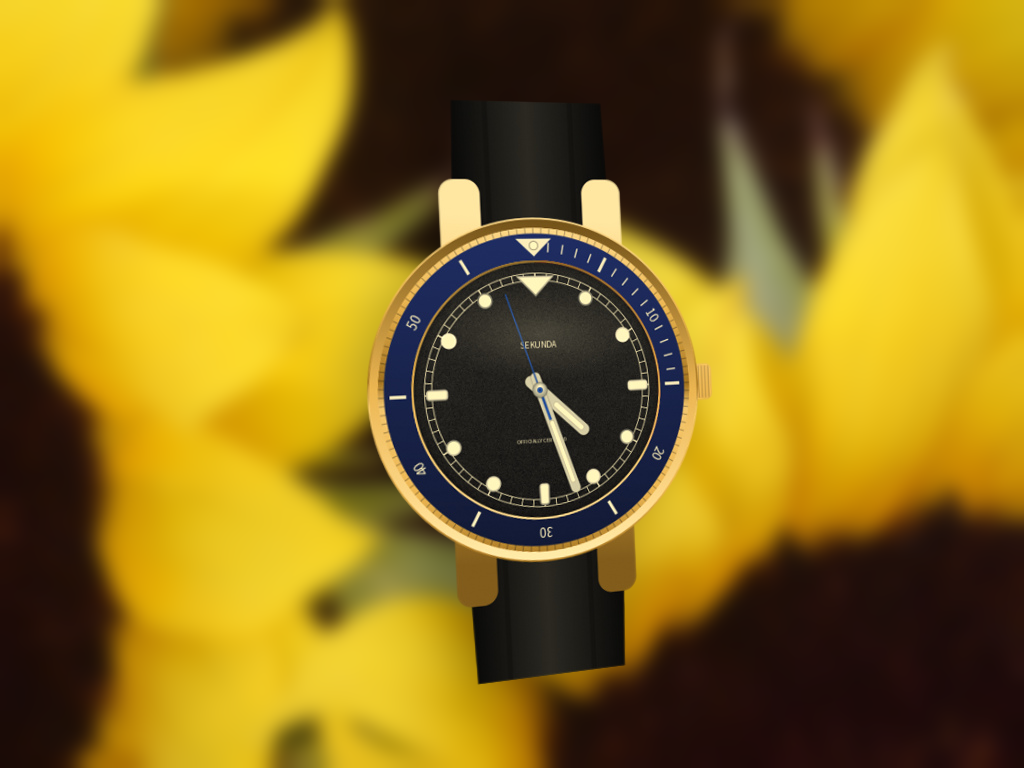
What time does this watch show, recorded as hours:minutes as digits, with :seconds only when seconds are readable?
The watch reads 4:26:57
